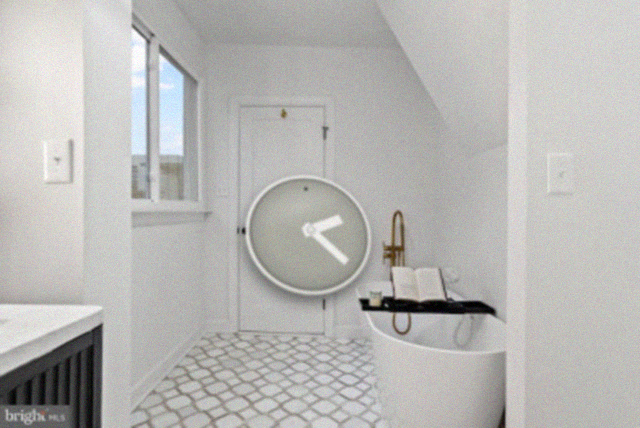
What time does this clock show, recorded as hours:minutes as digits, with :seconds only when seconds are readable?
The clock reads 2:23
